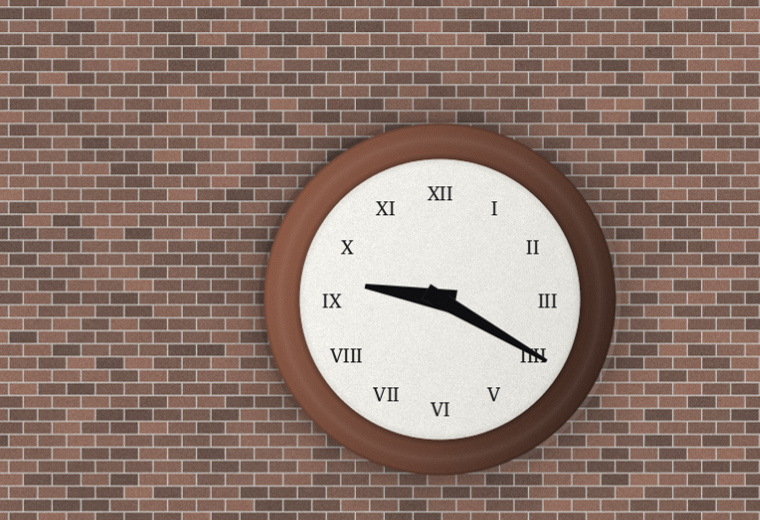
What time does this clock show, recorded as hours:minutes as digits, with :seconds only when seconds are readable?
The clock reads 9:20
